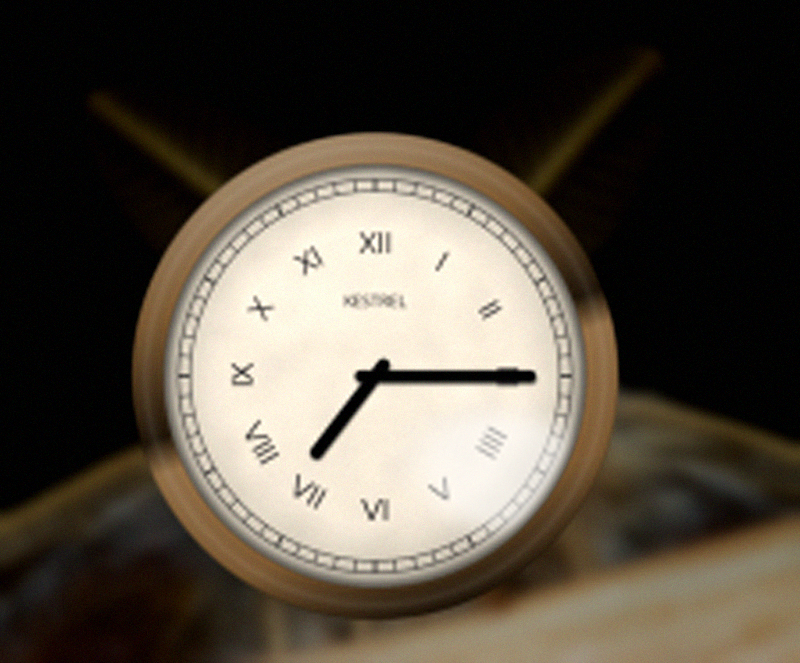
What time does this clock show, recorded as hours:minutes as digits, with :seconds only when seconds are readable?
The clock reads 7:15
